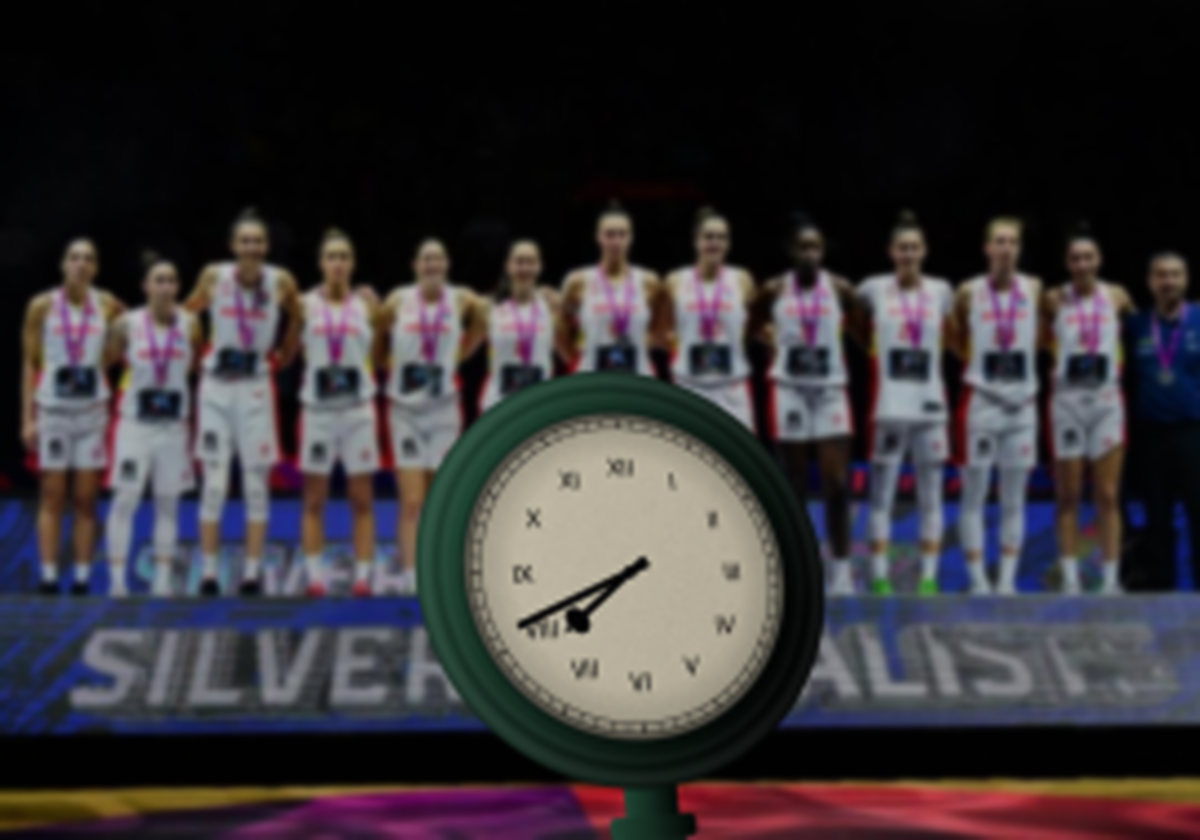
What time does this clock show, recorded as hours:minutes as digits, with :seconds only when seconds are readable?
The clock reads 7:41
